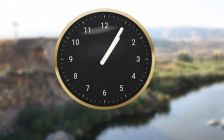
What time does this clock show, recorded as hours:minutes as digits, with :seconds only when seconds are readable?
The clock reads 1:05
